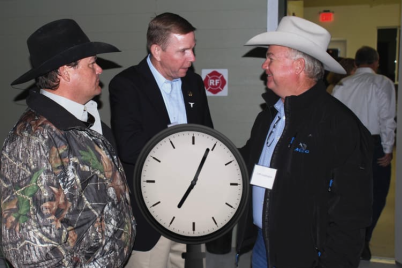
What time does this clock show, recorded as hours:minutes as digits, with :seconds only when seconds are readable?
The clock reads 7:04
